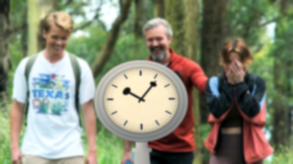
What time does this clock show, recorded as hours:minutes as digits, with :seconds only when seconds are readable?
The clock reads 10:06
